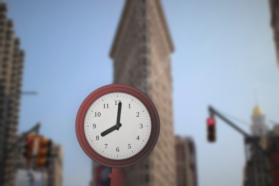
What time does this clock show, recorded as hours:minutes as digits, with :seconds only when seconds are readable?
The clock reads 8:01
